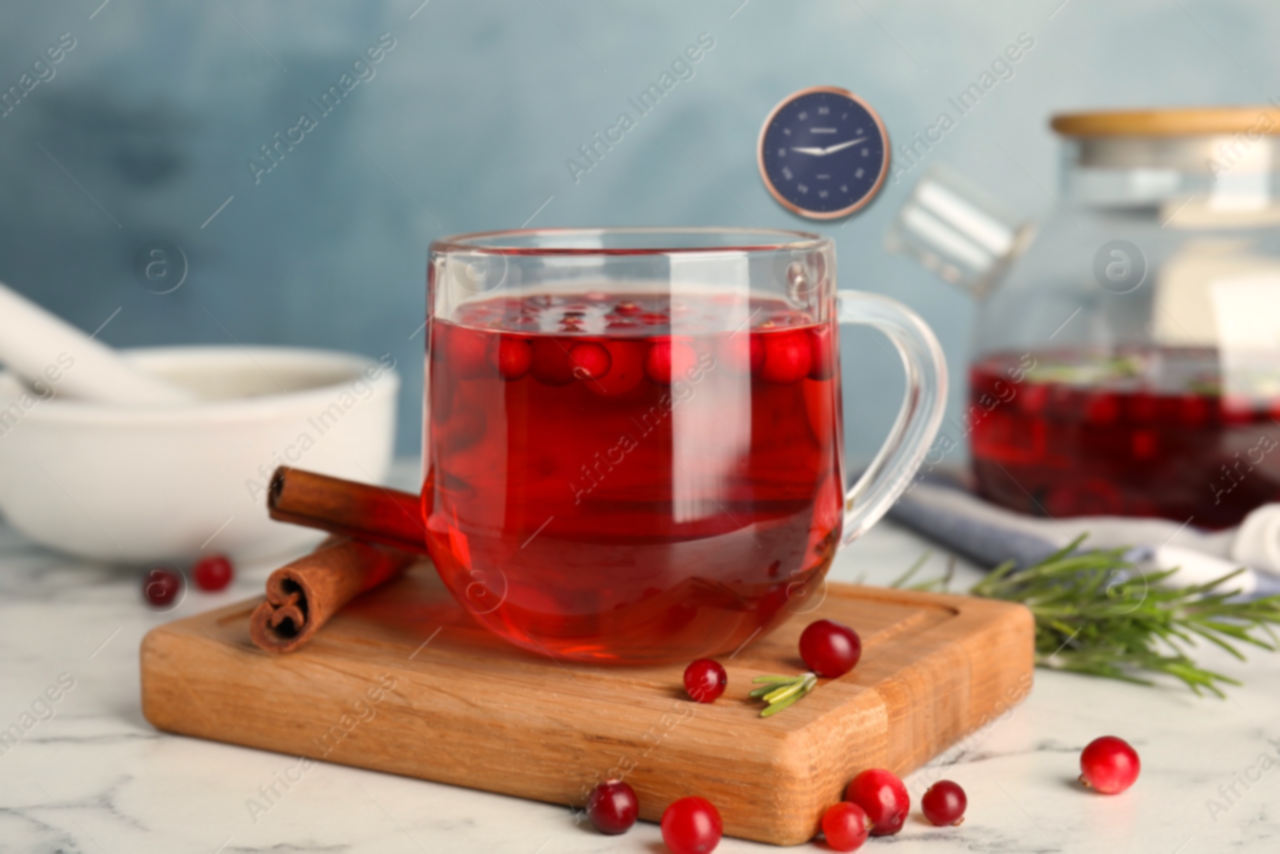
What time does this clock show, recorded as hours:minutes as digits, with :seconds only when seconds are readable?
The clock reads 9:12
